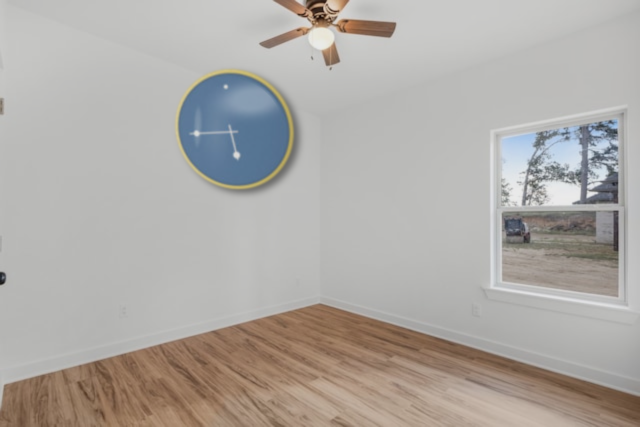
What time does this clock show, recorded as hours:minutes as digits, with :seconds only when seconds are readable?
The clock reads 5:45
